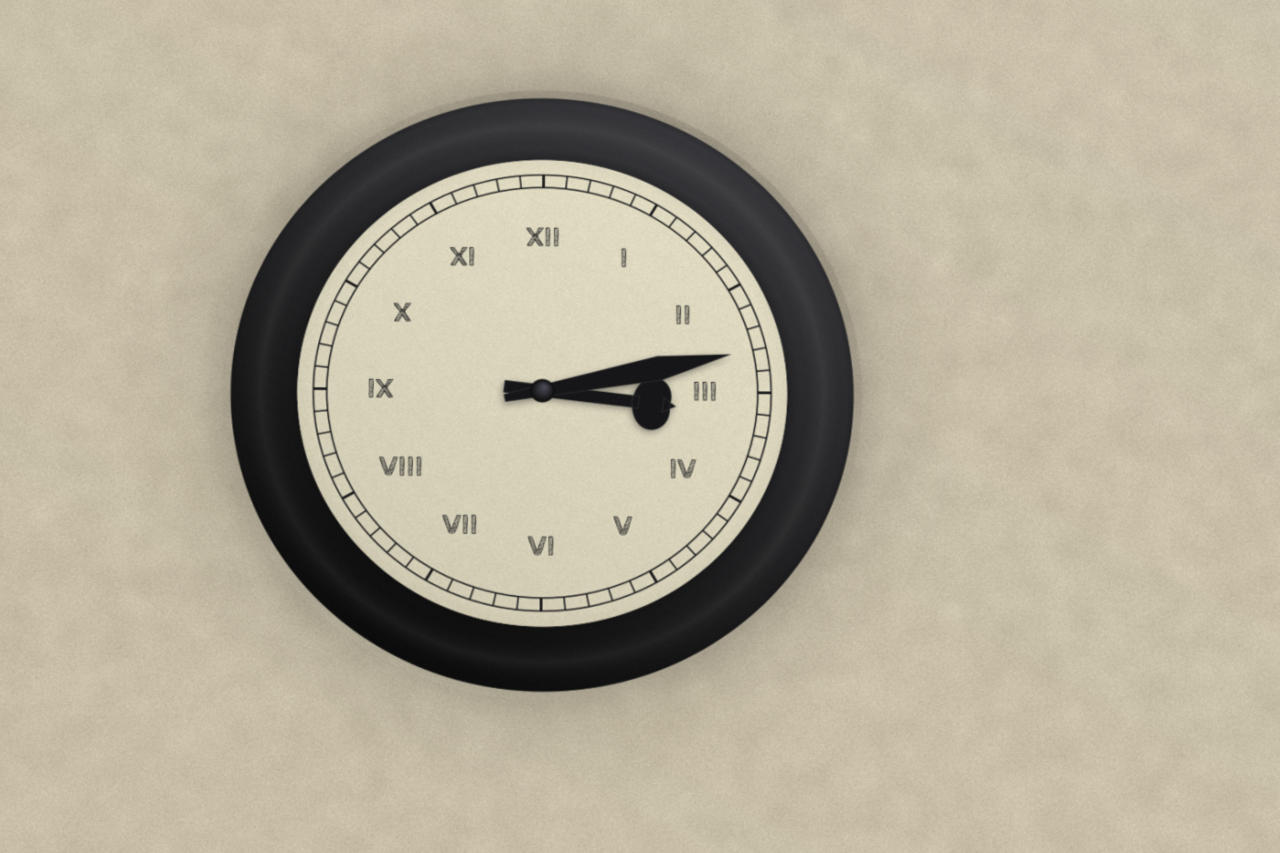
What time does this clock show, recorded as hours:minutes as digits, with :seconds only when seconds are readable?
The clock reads 3:13
